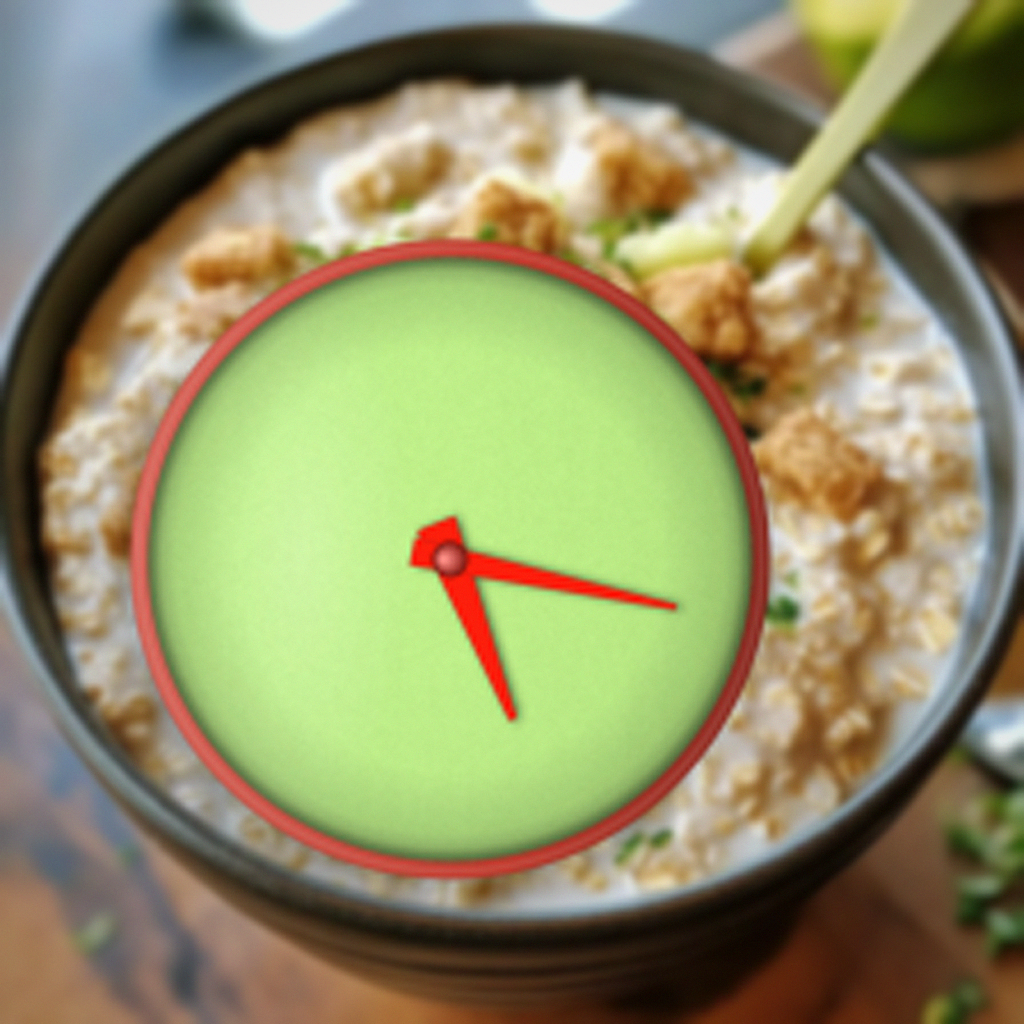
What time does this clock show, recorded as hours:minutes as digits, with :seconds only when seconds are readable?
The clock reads 5:17
